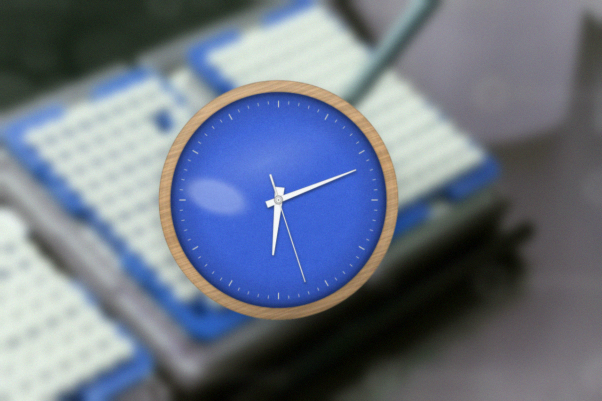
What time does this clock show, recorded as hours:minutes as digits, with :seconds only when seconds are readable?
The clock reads 6:11:27
